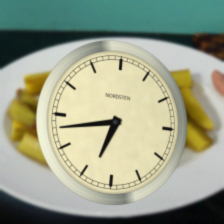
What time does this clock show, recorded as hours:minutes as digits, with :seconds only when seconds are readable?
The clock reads 6:43
